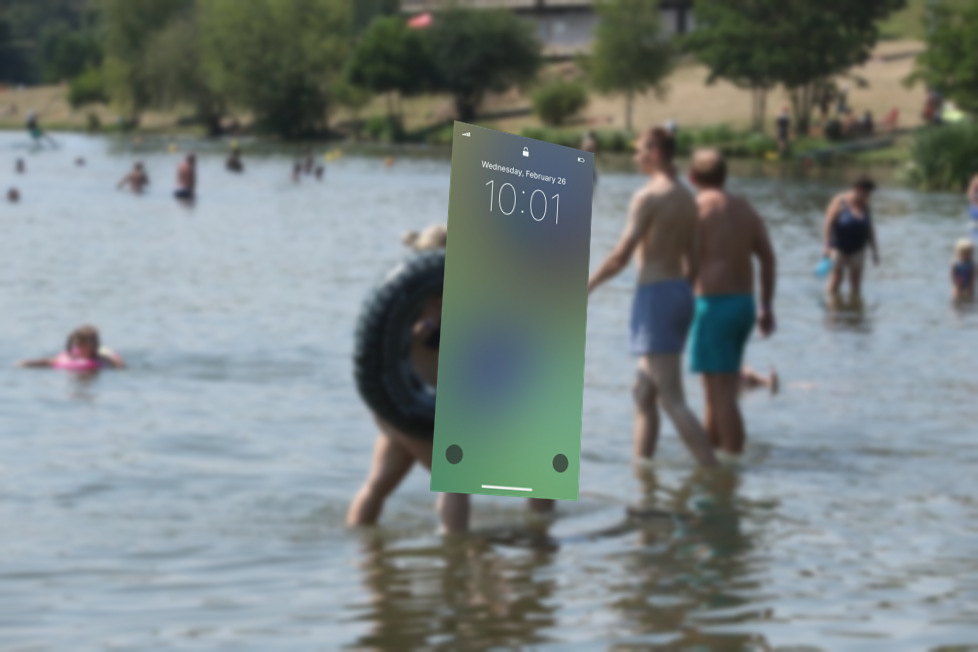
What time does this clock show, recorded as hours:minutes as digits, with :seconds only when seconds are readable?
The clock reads 10:01
